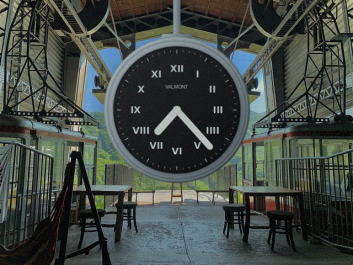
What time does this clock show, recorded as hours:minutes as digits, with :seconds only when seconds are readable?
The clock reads 7:23
